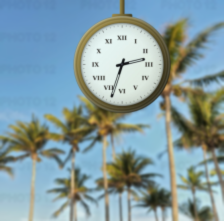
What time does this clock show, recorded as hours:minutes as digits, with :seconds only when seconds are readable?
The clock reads 2:33
